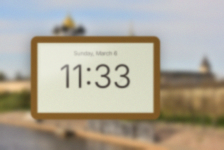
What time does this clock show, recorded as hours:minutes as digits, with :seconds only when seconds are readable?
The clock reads 11:33
